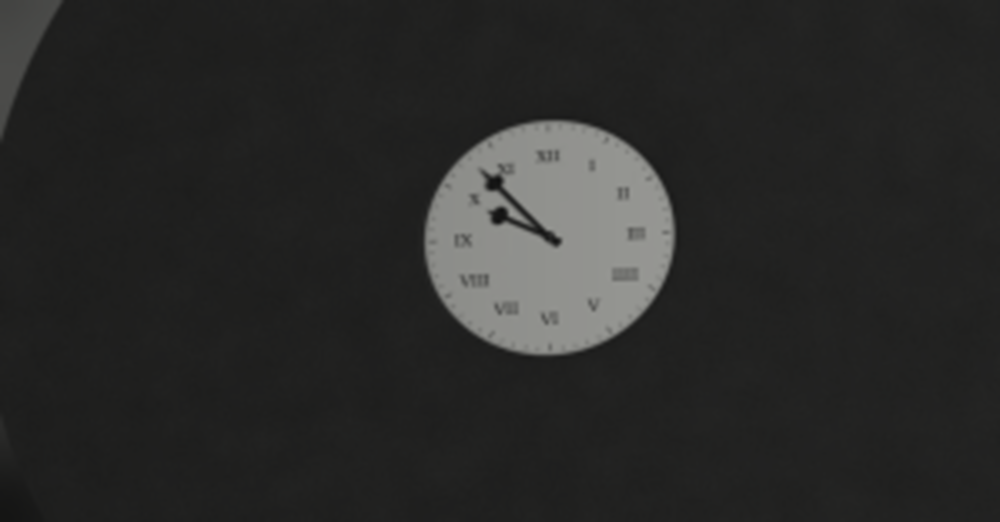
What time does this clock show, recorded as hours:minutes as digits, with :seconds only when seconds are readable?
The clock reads 9:53
